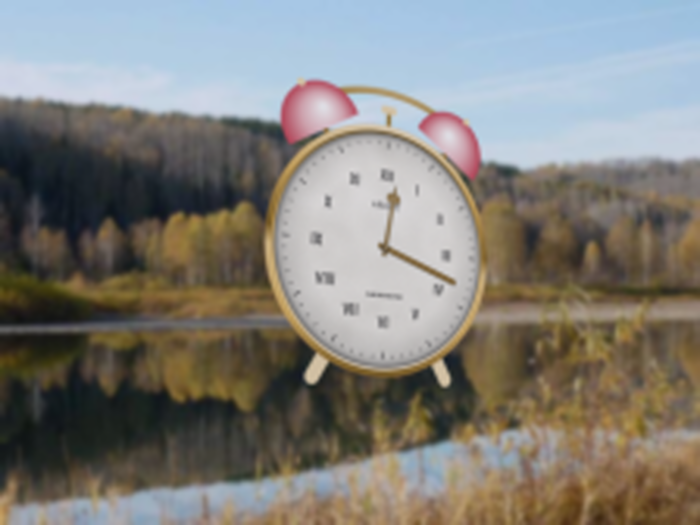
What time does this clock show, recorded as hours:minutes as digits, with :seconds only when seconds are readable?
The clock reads 12:18
